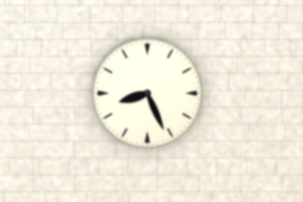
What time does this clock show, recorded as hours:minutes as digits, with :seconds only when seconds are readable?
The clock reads 8:26
